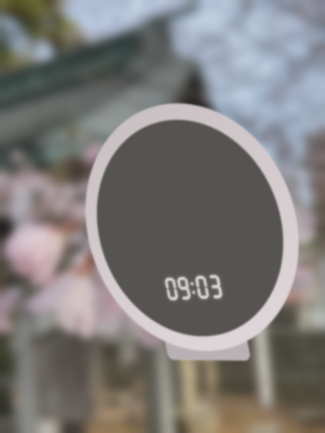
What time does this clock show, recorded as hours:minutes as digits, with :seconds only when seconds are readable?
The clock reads 9:03
